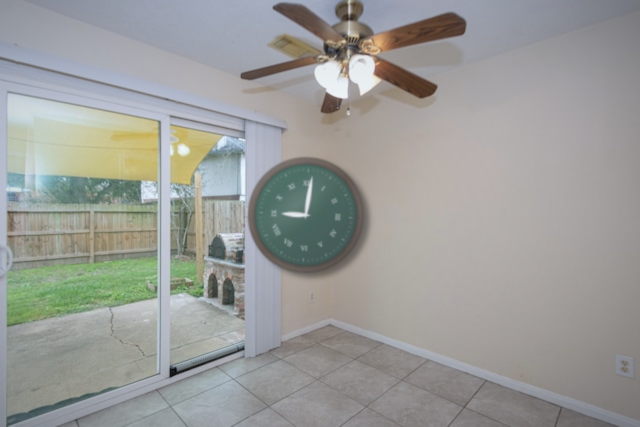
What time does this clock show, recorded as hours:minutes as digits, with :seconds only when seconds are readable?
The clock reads 9:01
